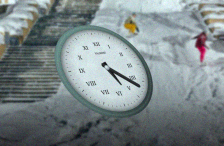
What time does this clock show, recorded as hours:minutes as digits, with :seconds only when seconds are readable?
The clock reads 5:22
